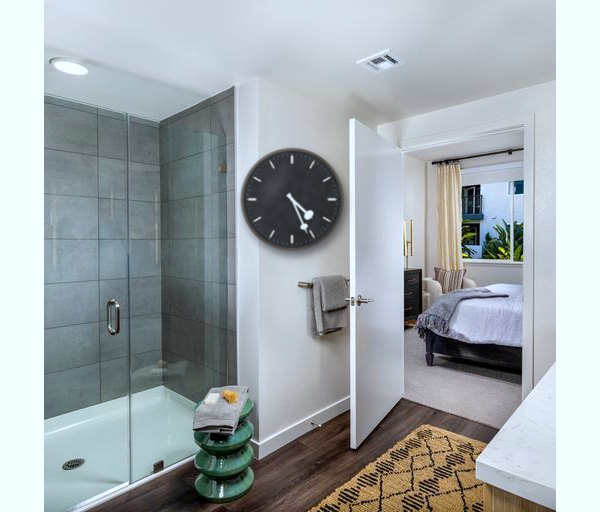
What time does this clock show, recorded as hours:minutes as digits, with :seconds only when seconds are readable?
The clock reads 4:26
